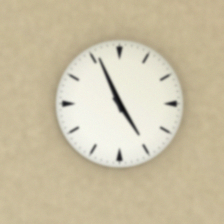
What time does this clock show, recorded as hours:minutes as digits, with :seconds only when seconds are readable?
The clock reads 4:56
